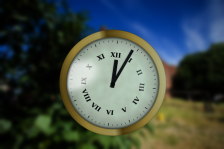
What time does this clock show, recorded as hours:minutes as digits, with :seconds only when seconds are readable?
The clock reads 12:04
